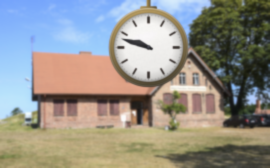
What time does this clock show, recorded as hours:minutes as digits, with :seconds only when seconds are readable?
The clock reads 9:48
